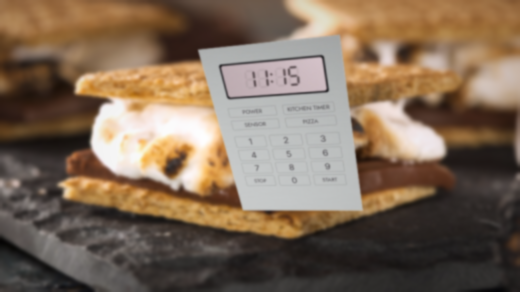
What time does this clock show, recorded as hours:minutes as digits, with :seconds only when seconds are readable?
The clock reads 11:15
